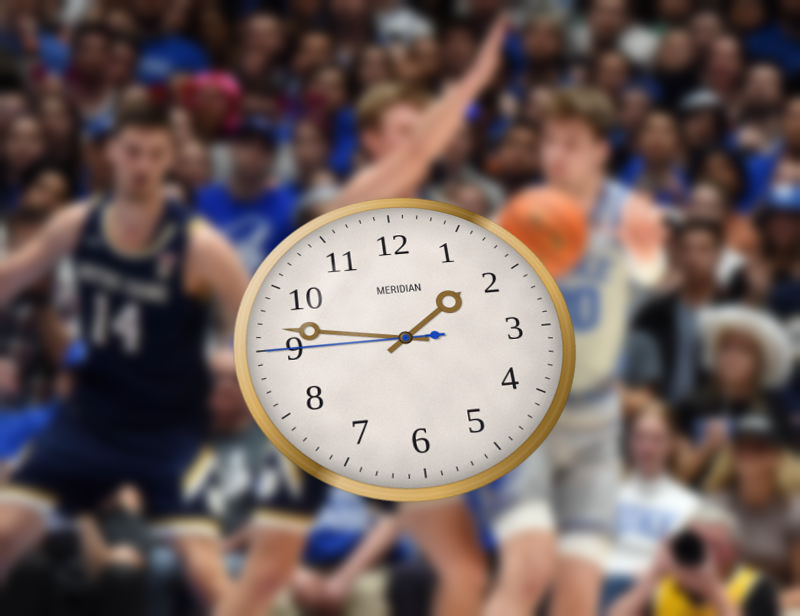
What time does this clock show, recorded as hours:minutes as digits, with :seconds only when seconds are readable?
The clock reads 1:46:45
